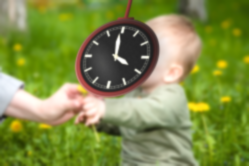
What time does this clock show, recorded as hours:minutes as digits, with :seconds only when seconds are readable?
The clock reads 3:59
